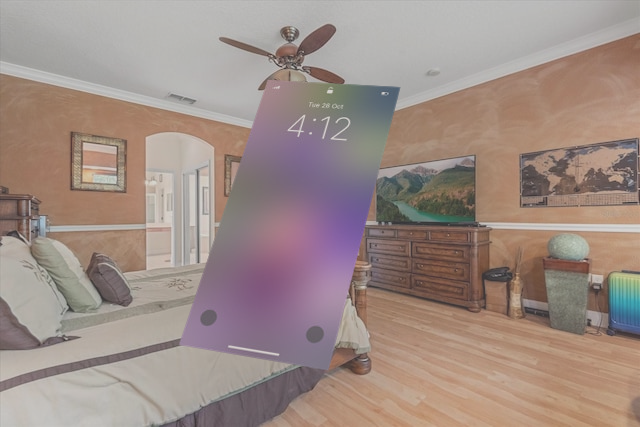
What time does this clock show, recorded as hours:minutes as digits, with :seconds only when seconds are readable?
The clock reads 4:12
